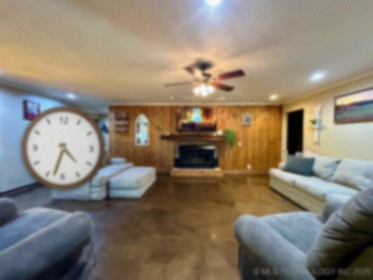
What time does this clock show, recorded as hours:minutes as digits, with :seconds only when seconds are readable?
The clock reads 4:33
